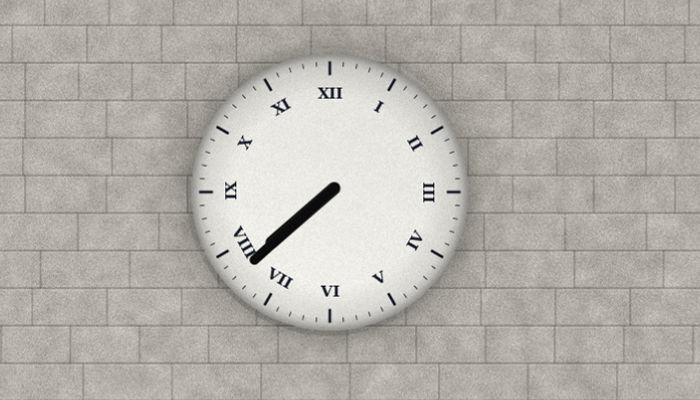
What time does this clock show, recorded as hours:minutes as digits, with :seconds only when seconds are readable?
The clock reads 7:38
